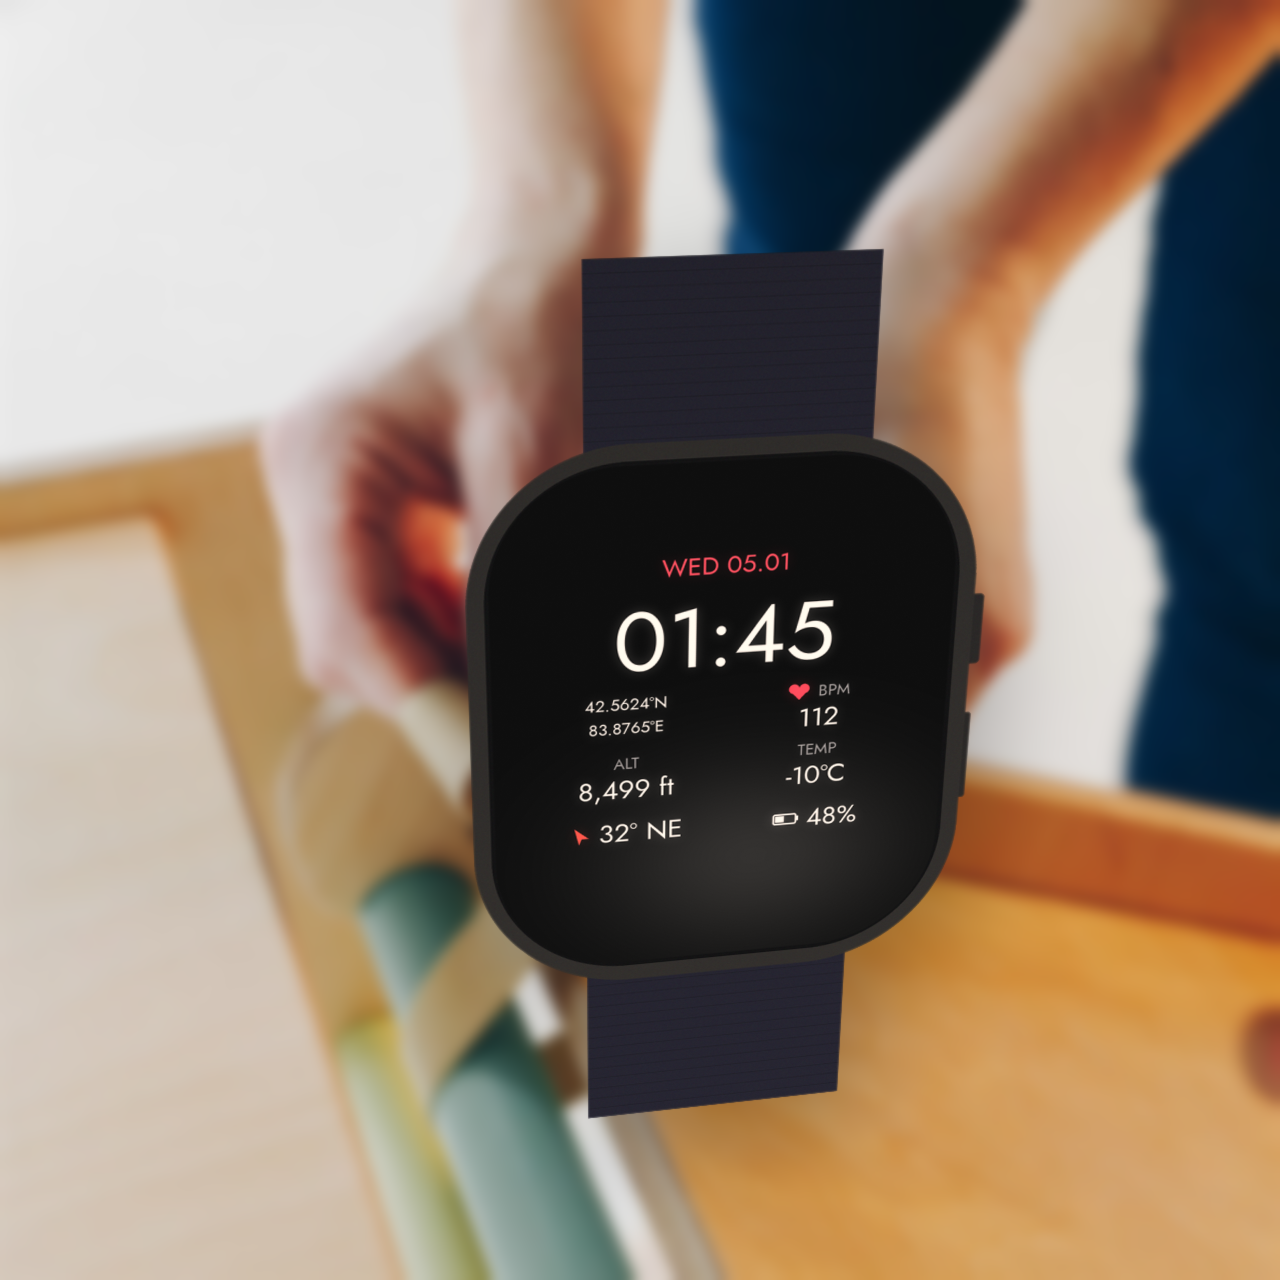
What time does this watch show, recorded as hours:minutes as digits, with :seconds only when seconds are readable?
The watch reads 1:45
